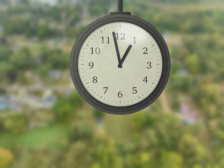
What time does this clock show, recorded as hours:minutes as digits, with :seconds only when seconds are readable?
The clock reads 12:58
